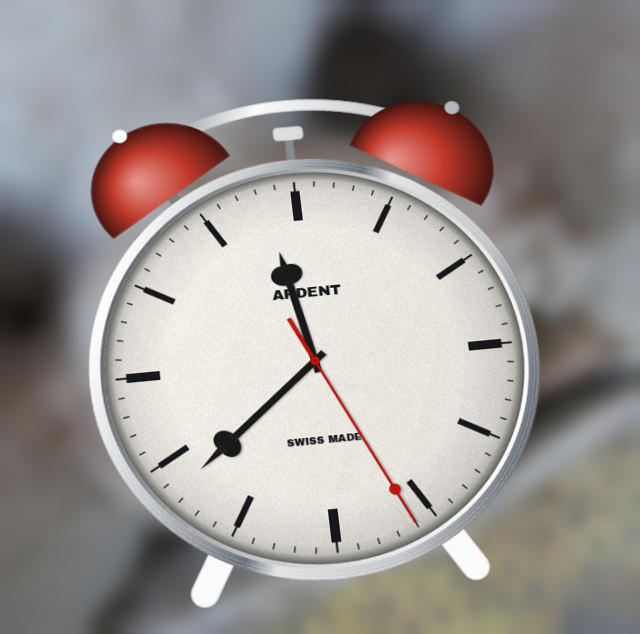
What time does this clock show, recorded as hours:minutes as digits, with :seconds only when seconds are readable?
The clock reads 11:38:26
